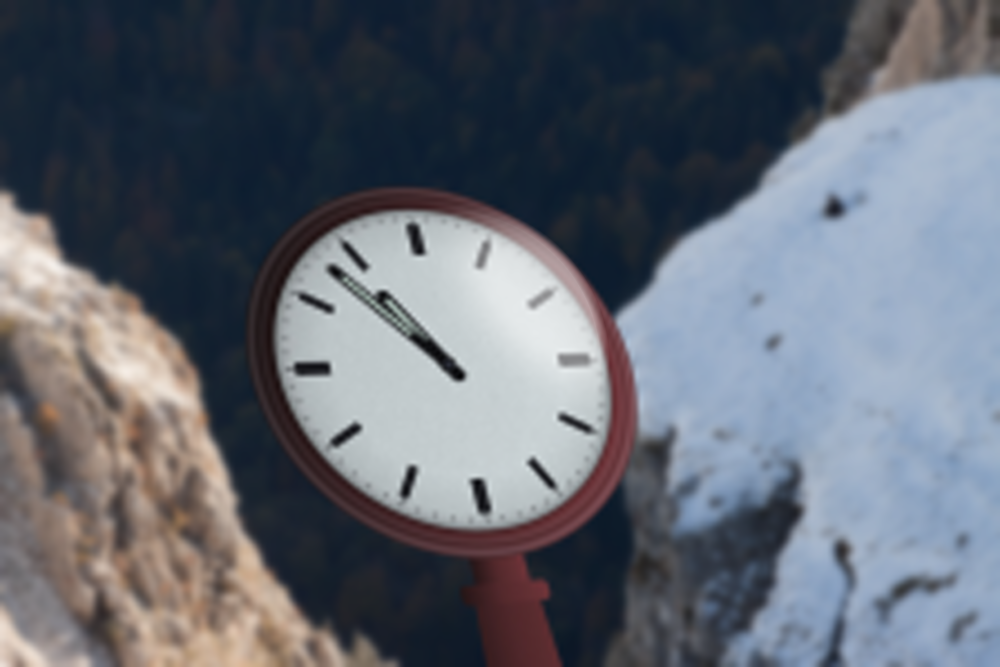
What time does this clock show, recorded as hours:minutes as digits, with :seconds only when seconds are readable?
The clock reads 10:53
